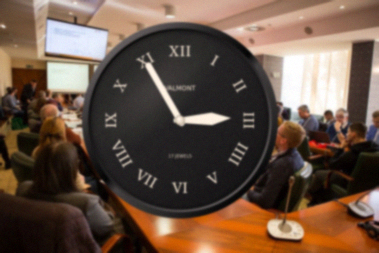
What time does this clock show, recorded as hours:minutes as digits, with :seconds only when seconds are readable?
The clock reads 2:55
